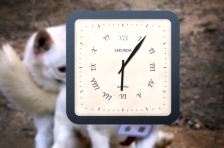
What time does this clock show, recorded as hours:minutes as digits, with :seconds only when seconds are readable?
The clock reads 6:06
